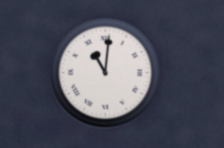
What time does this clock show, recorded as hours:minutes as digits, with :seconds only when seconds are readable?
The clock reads 11:01
